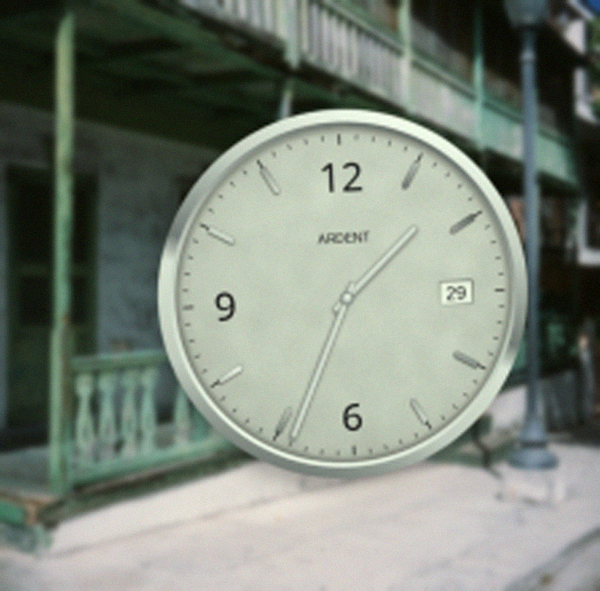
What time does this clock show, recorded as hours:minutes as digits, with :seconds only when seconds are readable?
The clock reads 1:34
